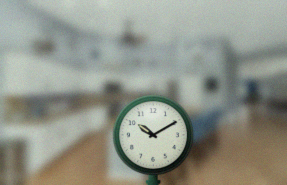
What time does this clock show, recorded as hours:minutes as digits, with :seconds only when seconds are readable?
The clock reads 10:10
